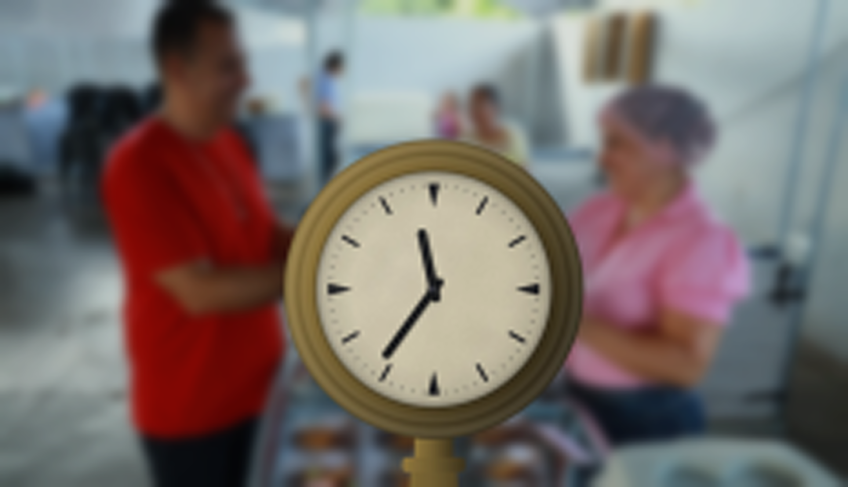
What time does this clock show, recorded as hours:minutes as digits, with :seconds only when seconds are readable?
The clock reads 11:36
